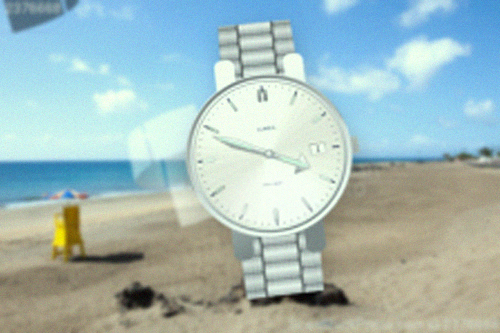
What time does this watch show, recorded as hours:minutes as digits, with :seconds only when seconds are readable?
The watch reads 3:49
